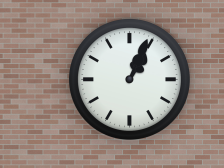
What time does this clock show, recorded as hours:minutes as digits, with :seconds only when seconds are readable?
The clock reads 1:04
